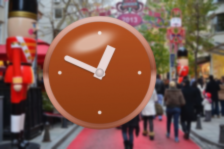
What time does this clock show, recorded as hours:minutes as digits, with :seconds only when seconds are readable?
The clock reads 12:49
